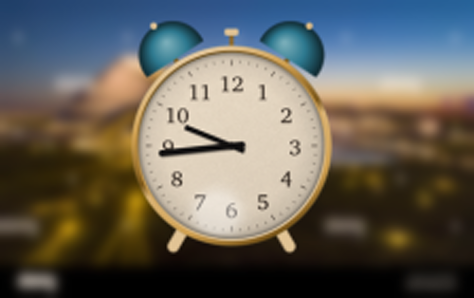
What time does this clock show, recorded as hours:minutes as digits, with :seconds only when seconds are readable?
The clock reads 9:44
